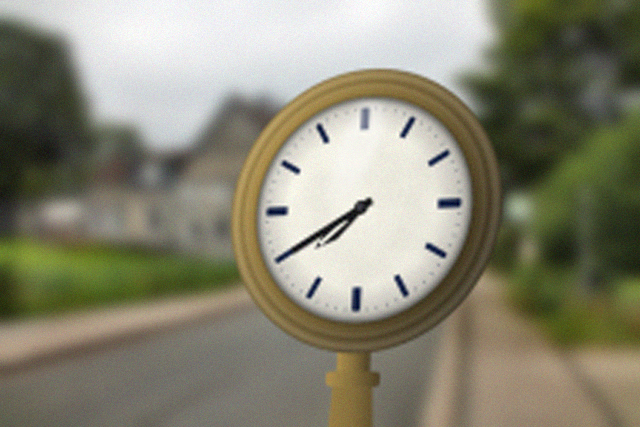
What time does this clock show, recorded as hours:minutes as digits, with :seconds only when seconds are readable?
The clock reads 7:40
